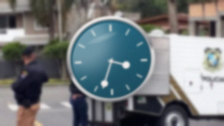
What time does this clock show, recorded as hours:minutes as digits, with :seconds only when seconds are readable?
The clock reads 3:33
